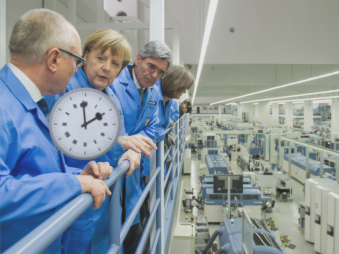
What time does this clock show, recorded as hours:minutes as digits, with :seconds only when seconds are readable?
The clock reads 1:59
